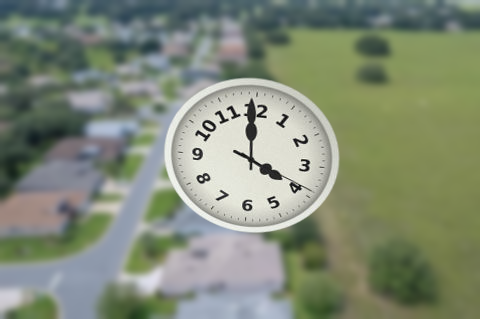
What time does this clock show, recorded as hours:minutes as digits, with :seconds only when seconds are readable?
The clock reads 3:59:19
